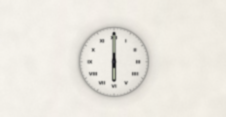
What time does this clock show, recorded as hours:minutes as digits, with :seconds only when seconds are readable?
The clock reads 6:00
